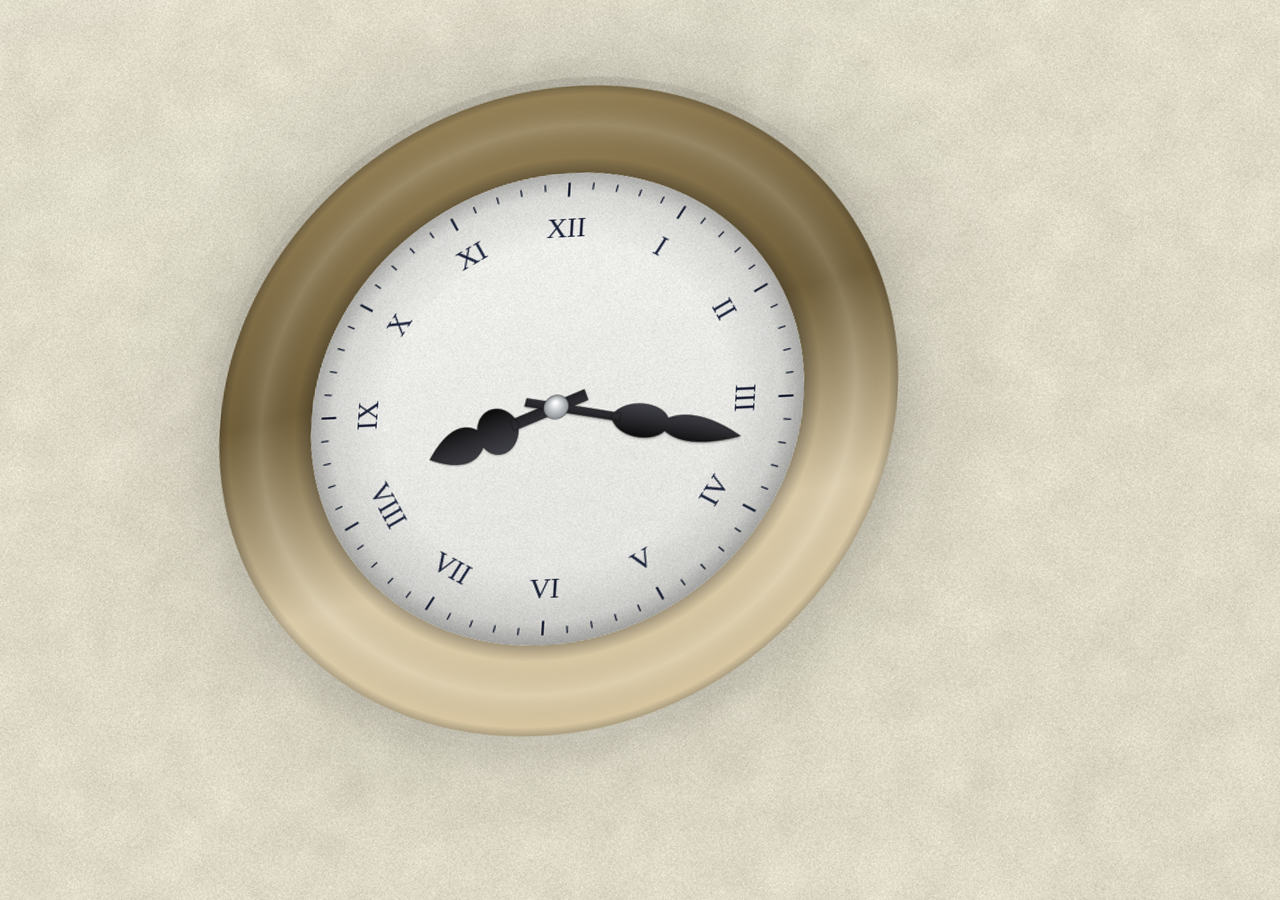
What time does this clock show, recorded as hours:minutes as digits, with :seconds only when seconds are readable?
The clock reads 8:17
